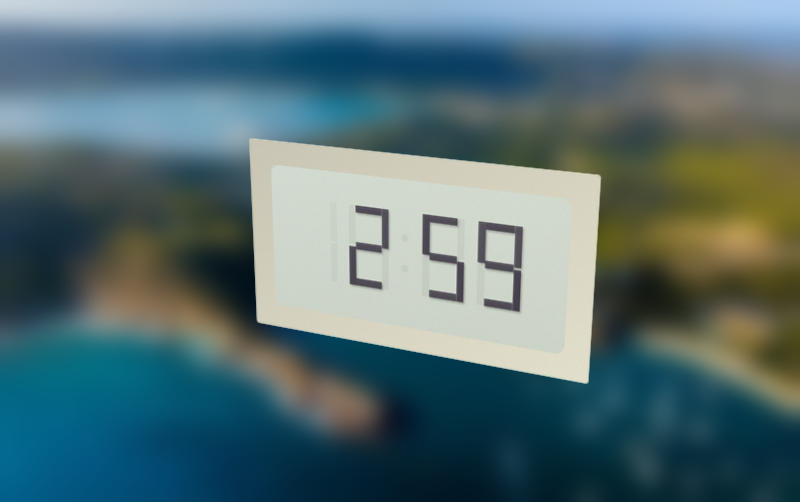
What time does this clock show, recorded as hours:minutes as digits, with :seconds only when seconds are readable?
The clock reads 2:59
